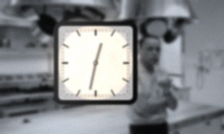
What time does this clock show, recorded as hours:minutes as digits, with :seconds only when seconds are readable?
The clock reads 12:32
